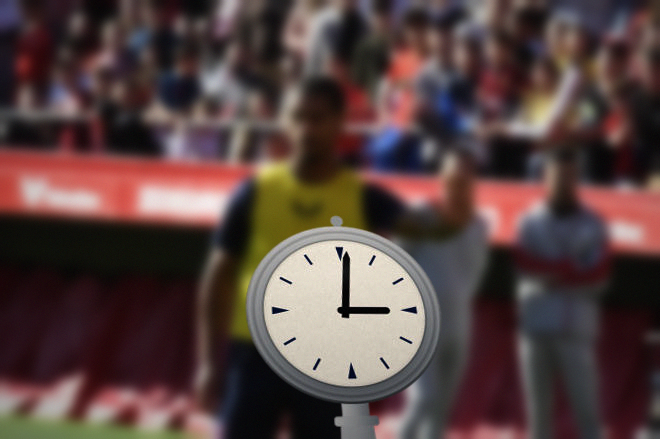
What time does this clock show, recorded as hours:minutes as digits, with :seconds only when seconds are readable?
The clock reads 3:01
